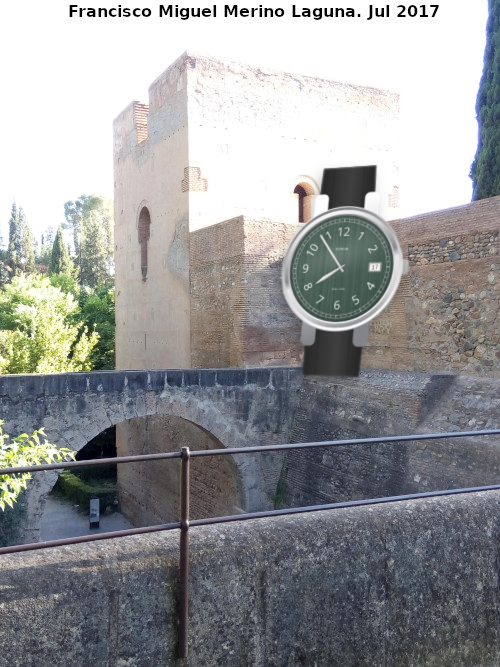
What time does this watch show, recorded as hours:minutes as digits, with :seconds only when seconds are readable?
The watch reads 7:54
